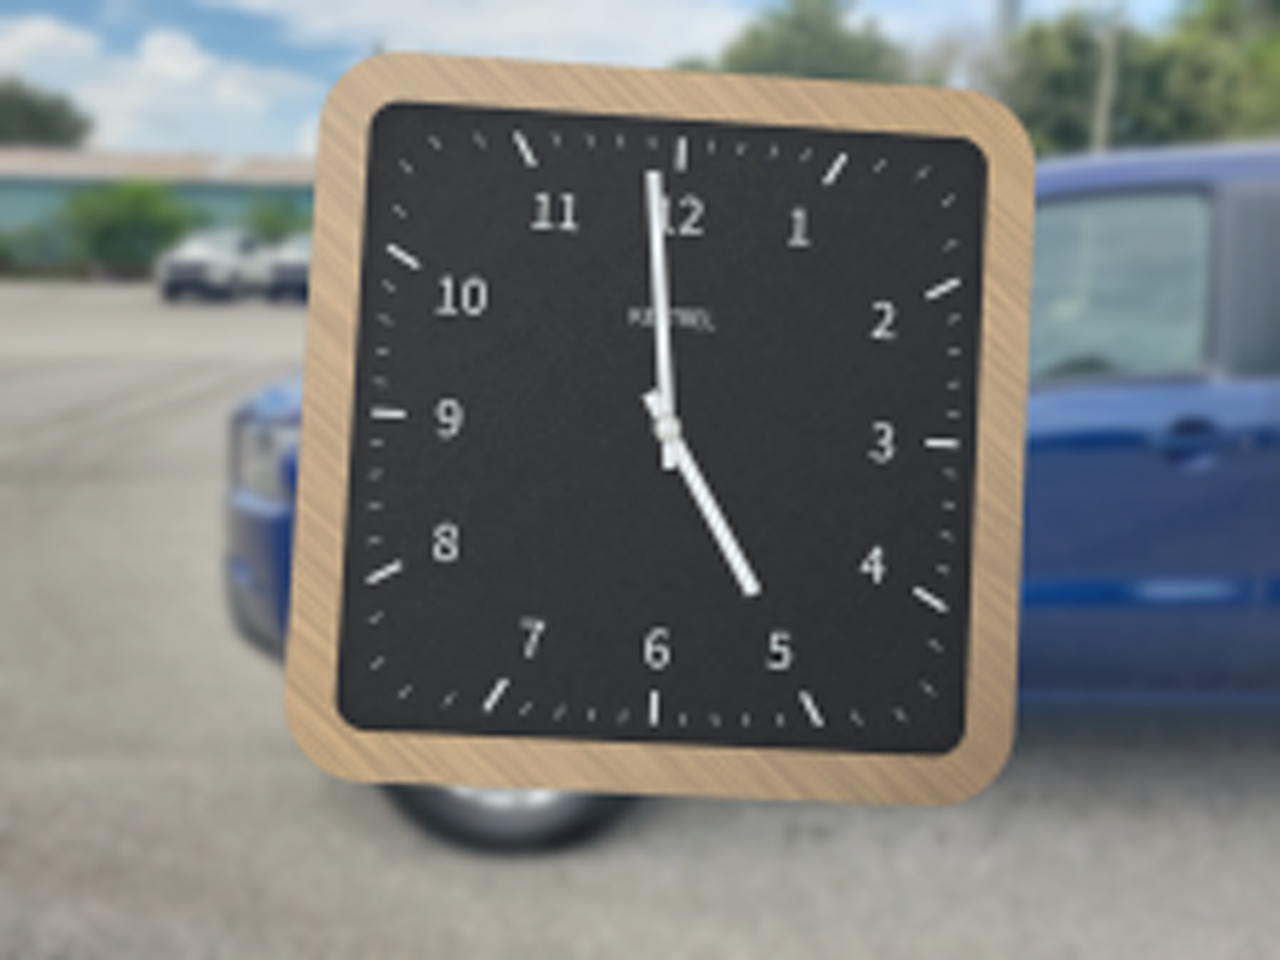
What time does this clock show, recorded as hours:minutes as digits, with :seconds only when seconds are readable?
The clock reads 4:59
